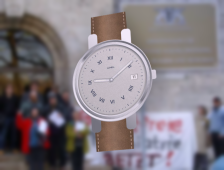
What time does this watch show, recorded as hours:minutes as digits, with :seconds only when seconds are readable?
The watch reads 9:09
